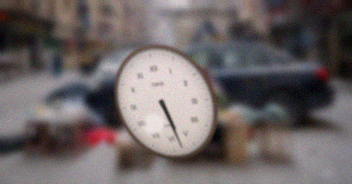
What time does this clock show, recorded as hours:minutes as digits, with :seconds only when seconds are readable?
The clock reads 5:28
